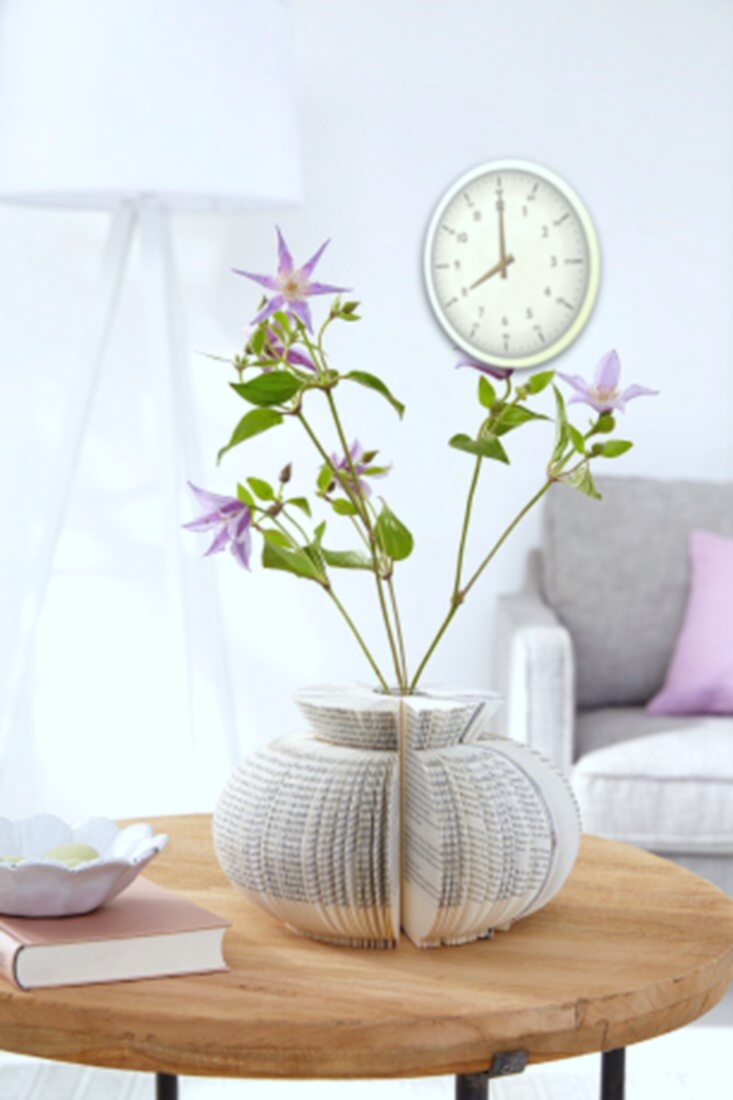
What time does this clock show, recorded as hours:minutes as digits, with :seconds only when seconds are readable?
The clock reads 8:00
